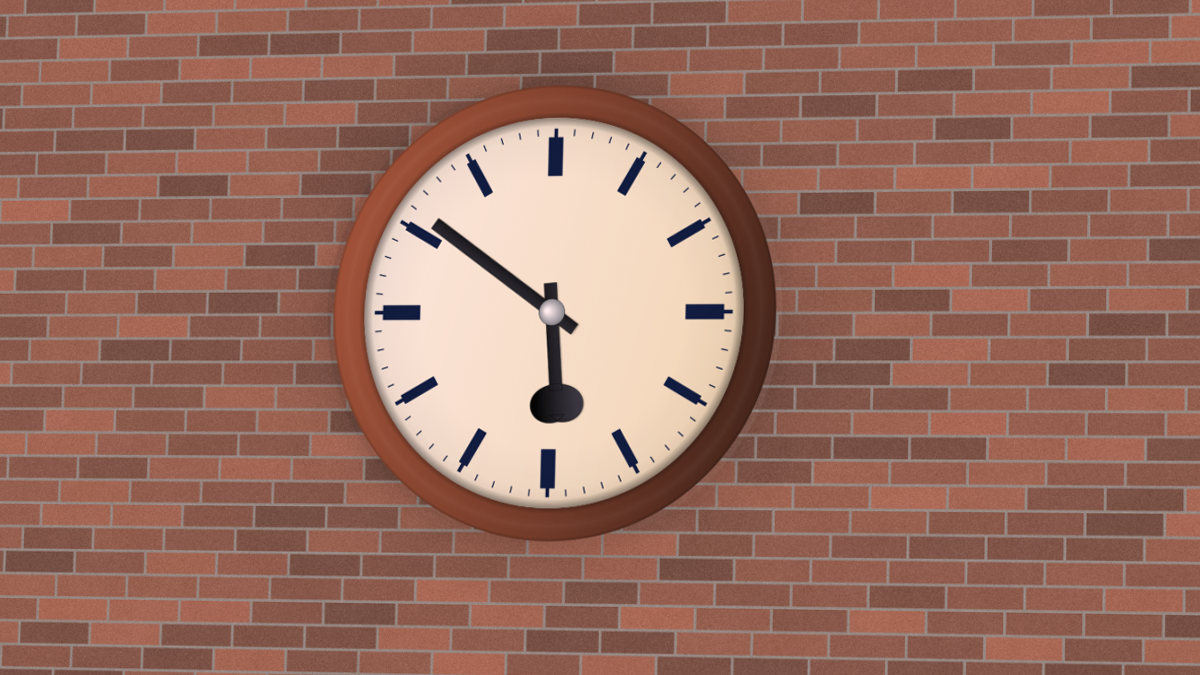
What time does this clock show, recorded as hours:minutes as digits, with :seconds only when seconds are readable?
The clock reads 5:51
